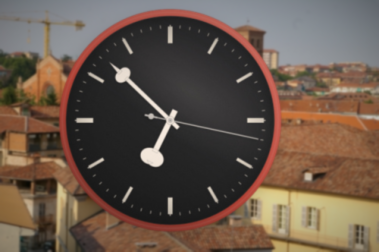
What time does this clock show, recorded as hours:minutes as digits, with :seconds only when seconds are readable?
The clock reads 6:52:17
